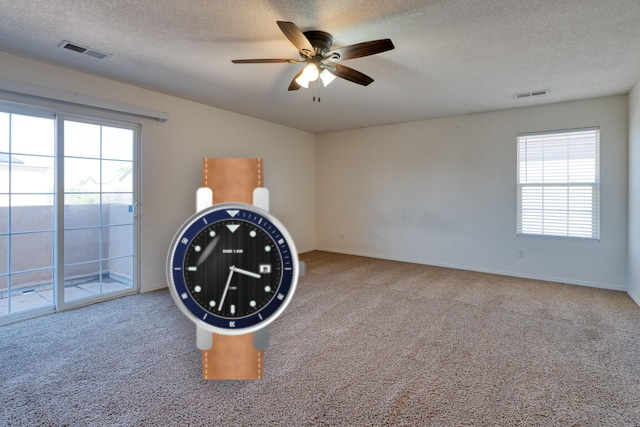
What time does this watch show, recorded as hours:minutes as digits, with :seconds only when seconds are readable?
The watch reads 3:33
